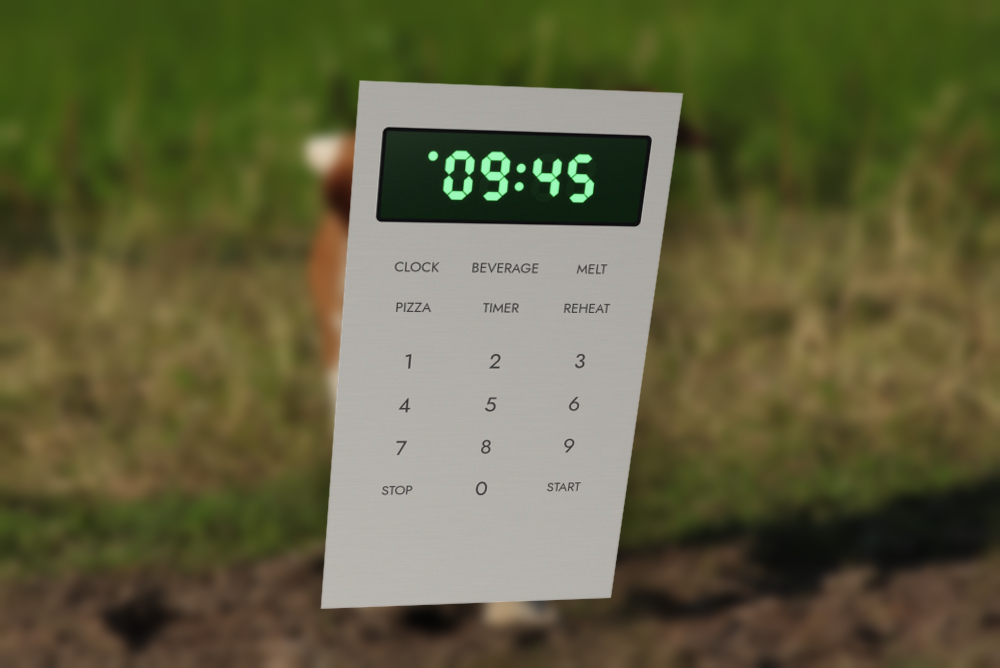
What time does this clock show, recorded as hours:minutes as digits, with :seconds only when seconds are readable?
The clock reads 9:45
